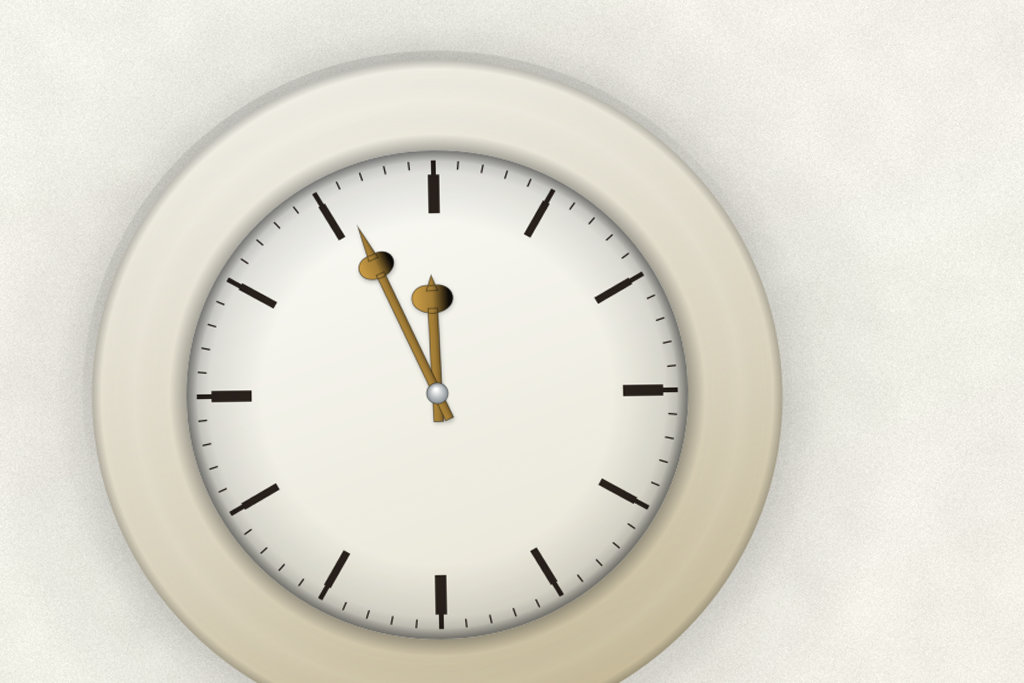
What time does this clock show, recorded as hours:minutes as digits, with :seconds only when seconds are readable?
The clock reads 11:56
